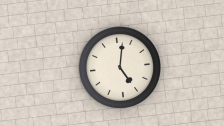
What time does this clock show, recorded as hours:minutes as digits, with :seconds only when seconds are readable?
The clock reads 5:02
